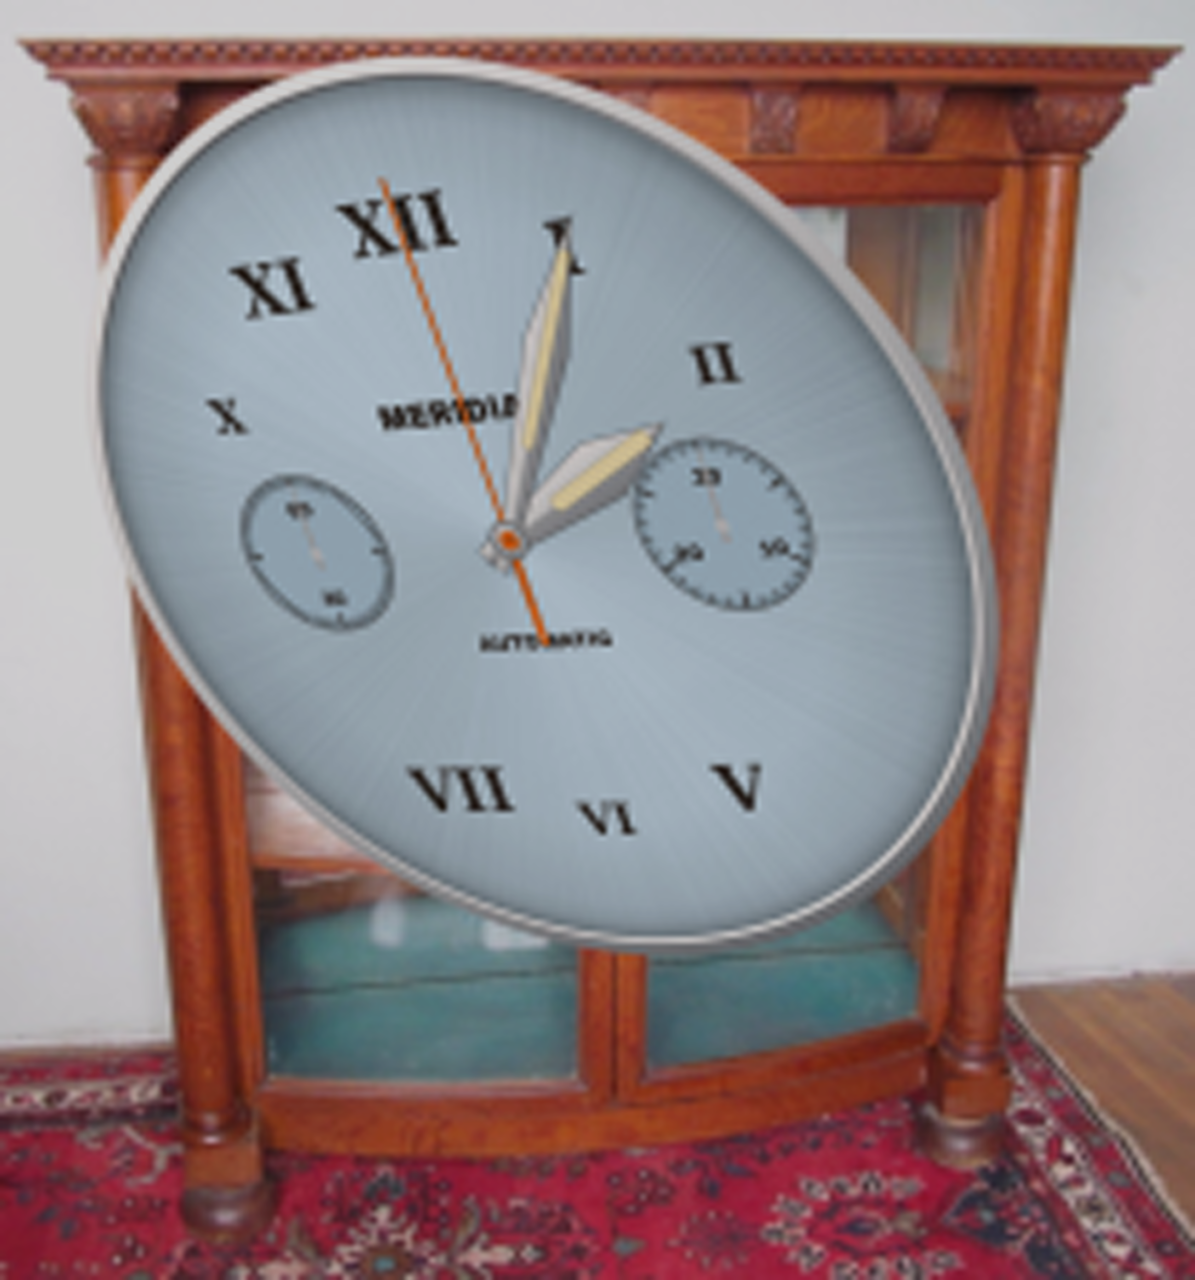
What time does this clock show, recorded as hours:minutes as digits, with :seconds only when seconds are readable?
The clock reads 2:05
